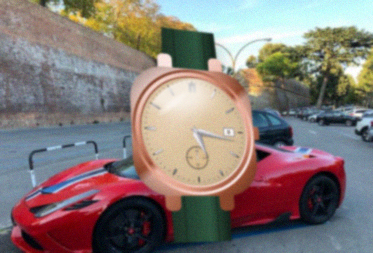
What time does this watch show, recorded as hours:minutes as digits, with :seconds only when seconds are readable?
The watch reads 5:17
